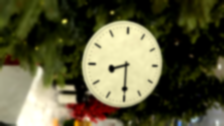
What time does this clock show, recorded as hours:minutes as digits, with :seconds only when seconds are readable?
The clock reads 8:30
